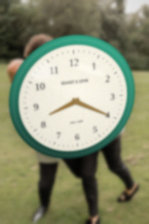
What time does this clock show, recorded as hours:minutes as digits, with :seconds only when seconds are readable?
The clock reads 8:20
